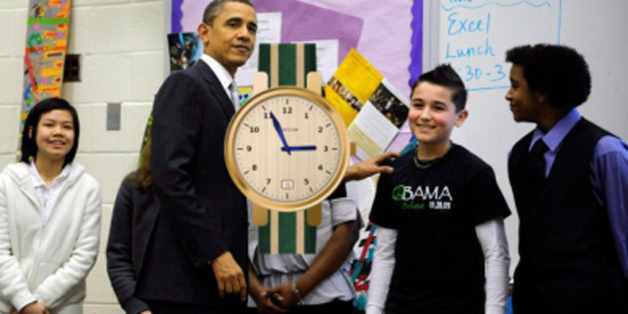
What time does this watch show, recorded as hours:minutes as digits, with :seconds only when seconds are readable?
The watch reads 2:56
